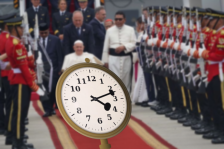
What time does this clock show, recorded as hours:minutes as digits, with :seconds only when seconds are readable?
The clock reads 4:12
